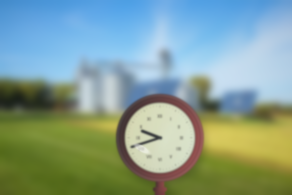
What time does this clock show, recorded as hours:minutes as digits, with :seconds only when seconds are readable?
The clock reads 9:42
